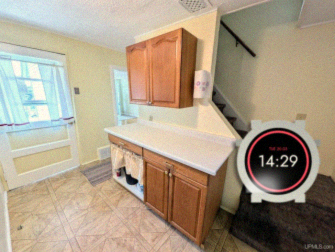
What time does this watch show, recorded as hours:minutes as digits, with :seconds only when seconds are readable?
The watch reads 14:29
